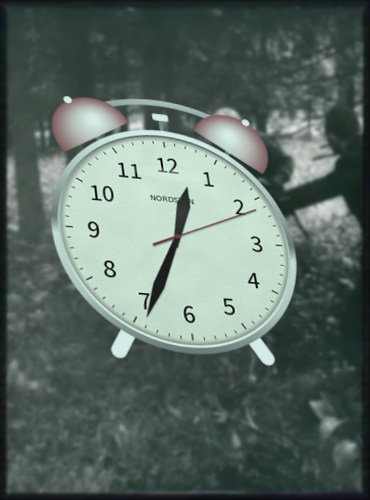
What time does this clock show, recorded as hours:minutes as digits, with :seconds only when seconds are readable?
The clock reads 12:34:11
